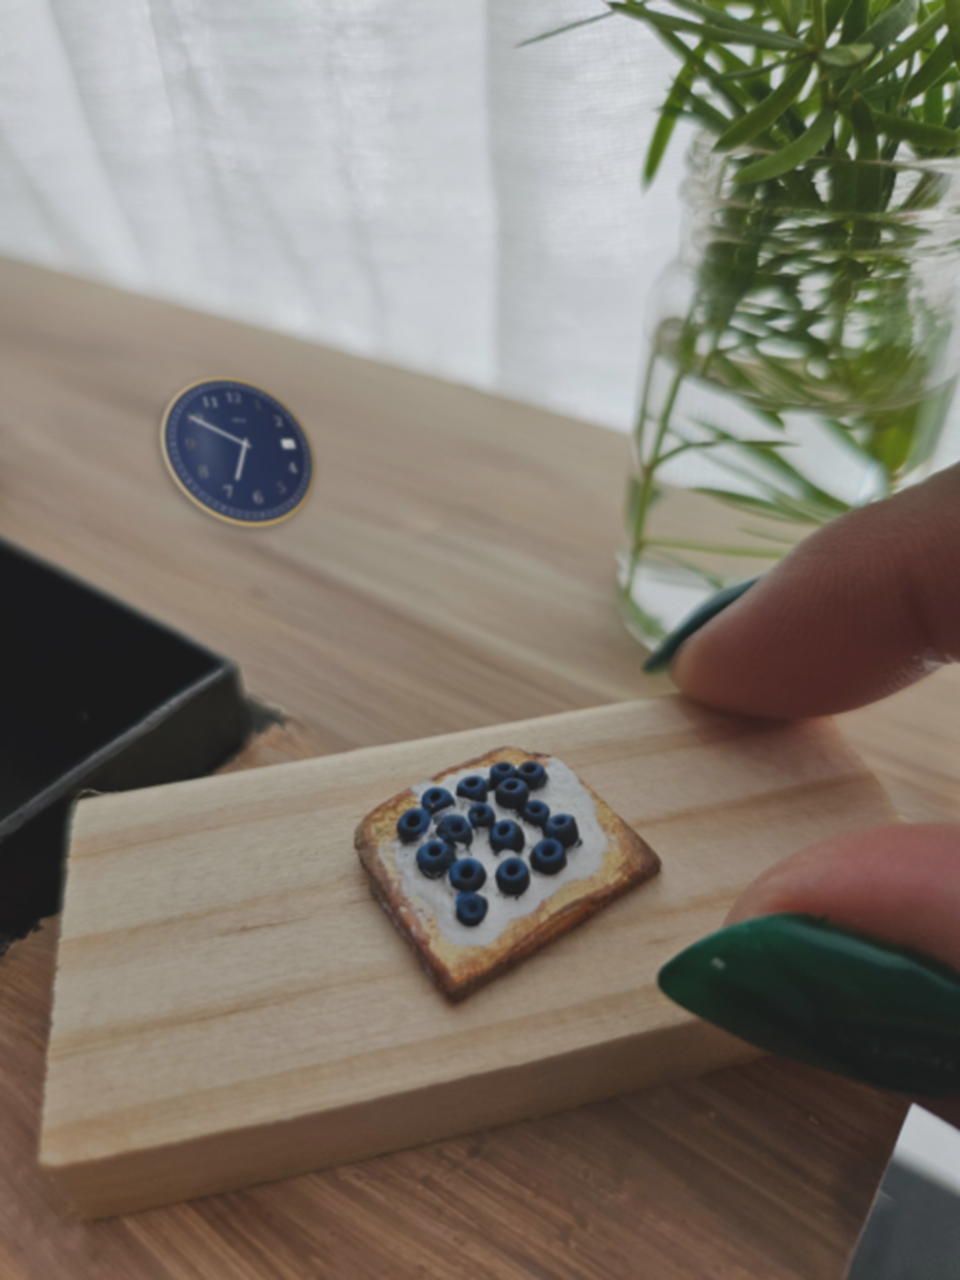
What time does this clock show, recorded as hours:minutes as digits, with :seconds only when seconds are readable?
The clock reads 6:50
